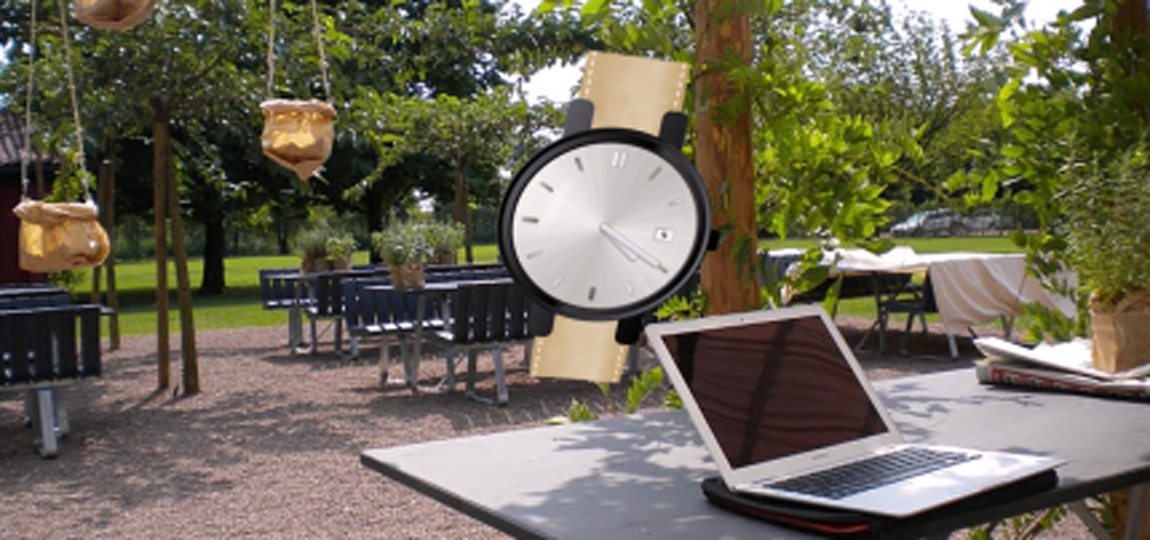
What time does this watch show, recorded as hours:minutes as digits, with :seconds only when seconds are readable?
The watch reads 4:20
